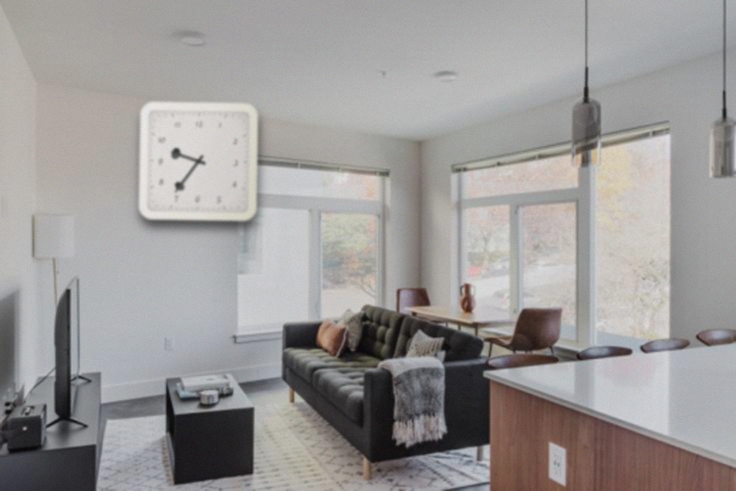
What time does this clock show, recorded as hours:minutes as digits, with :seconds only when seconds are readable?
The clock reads 9:36
